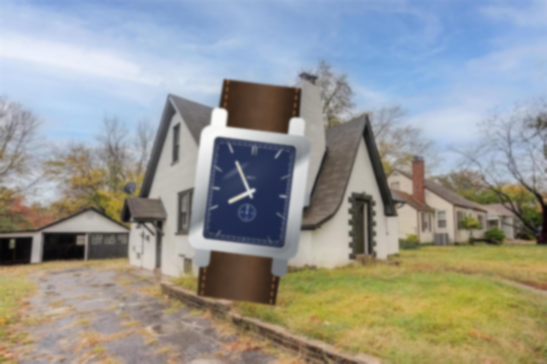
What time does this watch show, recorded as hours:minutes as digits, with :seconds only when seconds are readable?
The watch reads 7:55
